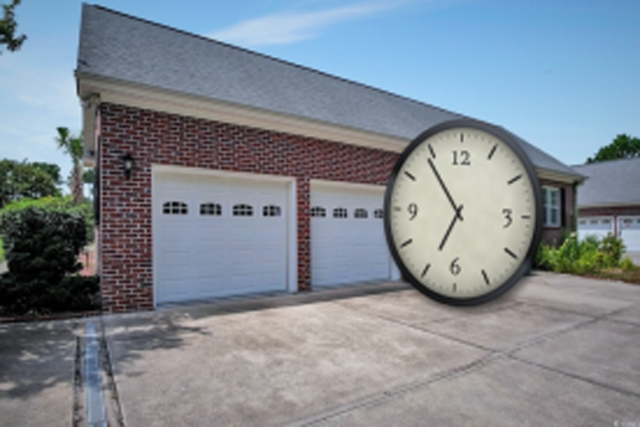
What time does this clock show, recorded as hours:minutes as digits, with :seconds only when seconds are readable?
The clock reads 6:54
